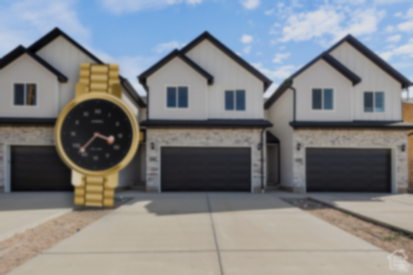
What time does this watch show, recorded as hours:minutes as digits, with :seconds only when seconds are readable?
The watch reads 3:37
